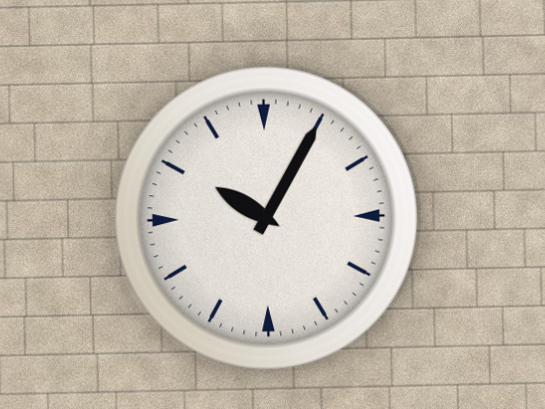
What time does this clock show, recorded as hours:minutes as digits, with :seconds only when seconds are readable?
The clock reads 10:05
